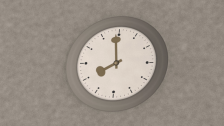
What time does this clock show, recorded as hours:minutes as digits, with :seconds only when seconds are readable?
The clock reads 7:59
